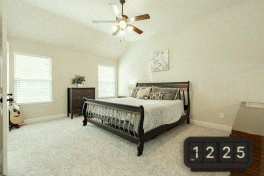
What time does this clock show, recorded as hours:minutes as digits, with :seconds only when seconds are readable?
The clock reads 12:25
